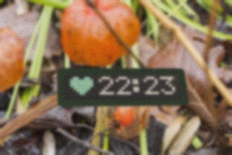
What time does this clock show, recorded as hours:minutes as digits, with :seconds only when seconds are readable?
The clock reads 22:23
